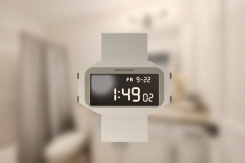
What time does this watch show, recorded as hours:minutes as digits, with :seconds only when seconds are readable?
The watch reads 1:49:02
